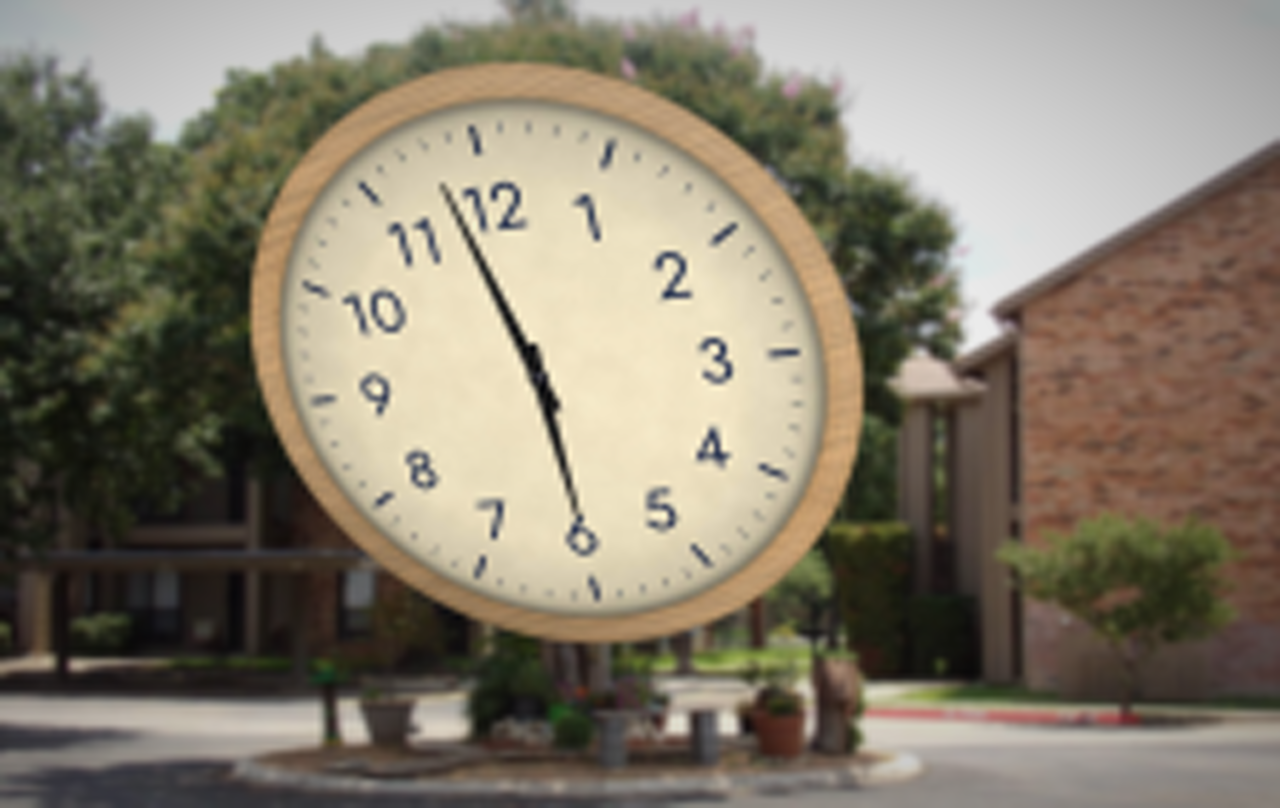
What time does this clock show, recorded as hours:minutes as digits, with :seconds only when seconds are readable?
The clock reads 5:58
